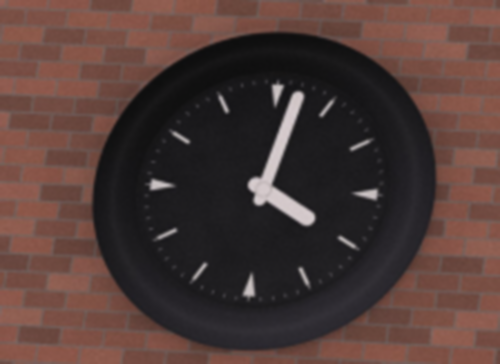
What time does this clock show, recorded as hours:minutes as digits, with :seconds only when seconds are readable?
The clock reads 4:02
